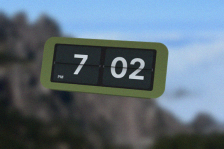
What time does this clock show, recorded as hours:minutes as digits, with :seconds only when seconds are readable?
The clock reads 7:02
